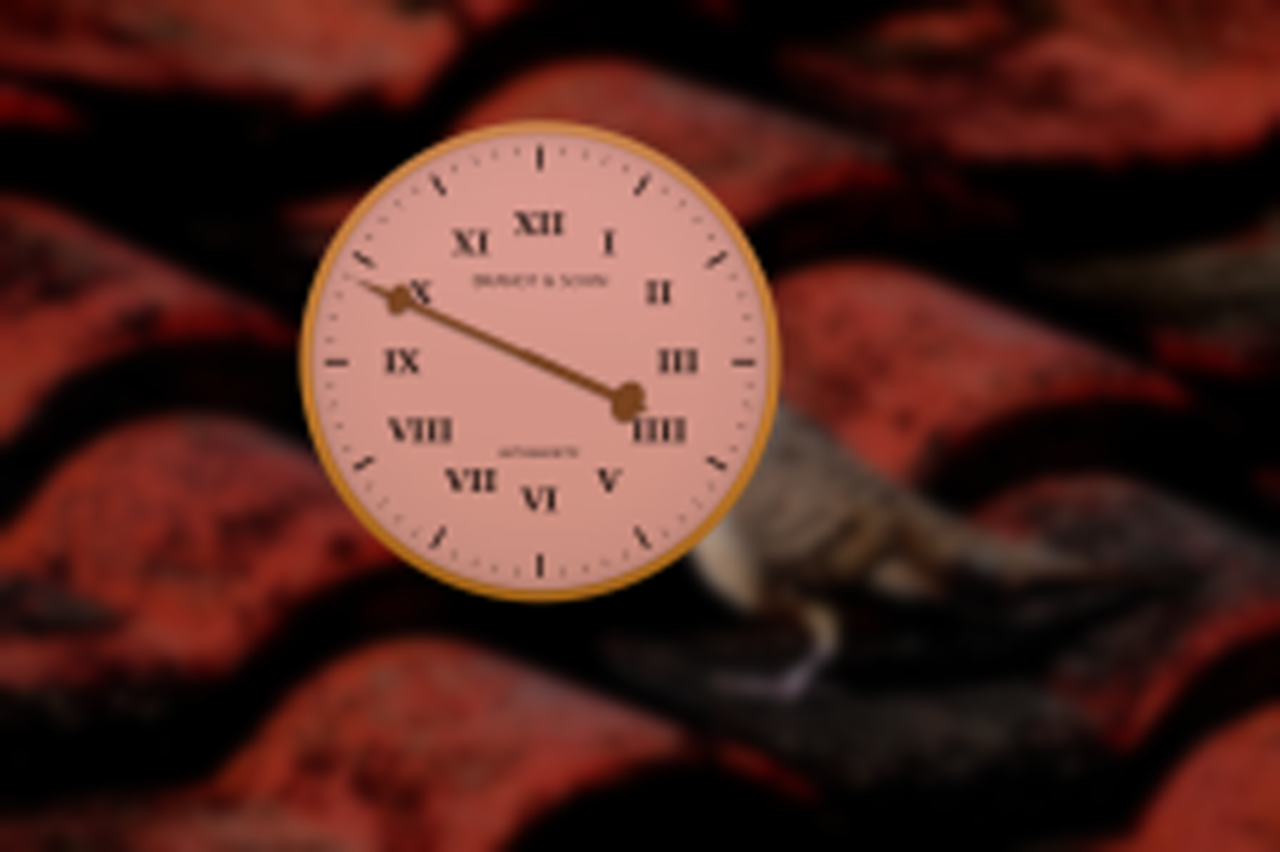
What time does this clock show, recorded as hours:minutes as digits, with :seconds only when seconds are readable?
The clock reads 3:49
